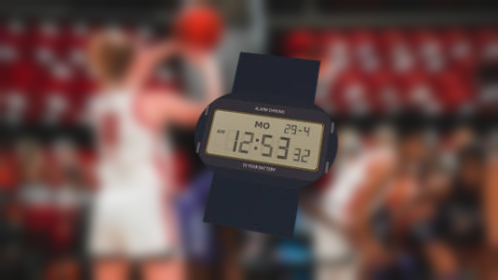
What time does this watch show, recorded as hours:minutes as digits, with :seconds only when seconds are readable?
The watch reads 12:53:32
